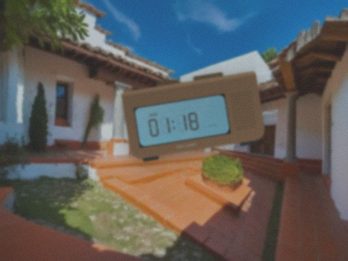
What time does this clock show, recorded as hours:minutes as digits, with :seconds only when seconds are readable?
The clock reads 1:18
